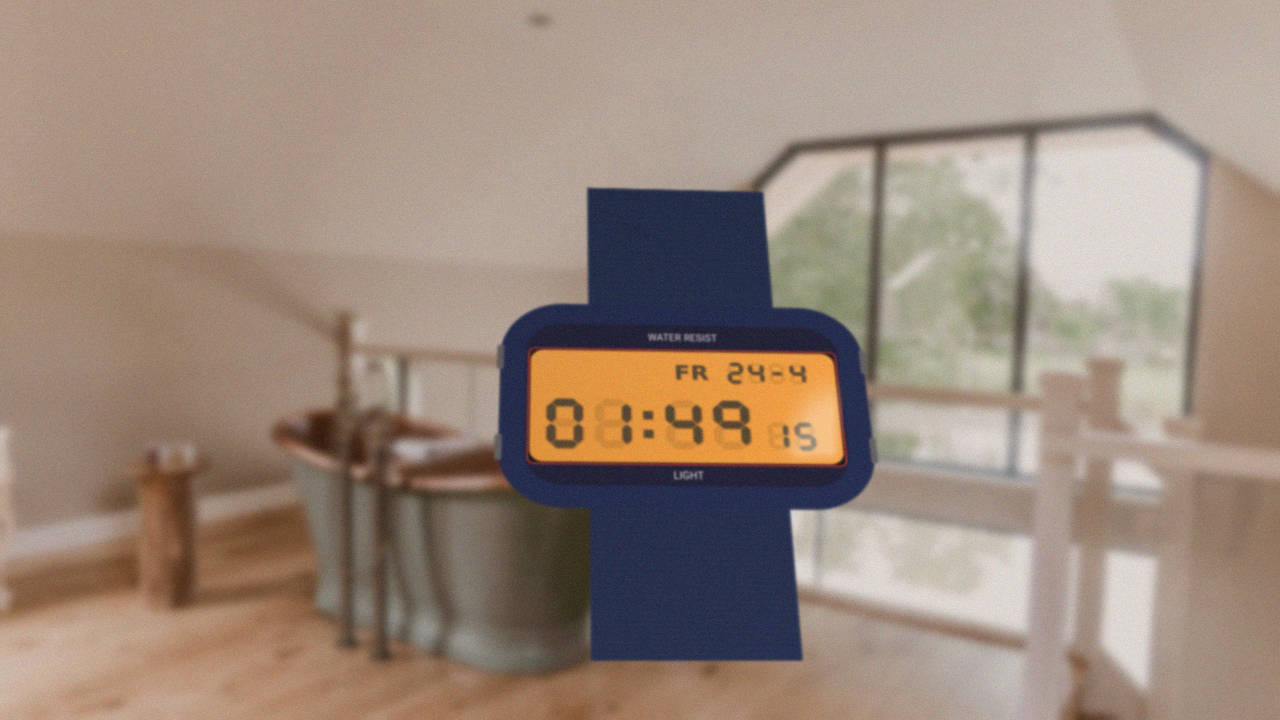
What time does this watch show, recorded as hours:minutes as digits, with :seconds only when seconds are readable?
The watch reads 1:49:15
